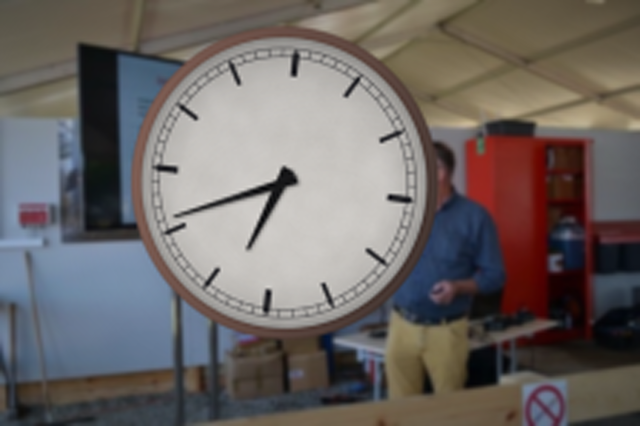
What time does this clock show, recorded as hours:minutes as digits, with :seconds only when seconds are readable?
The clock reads 6:41
